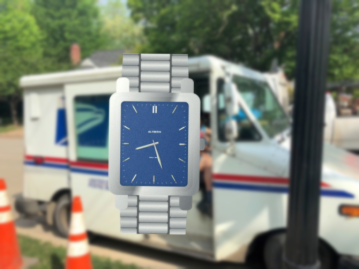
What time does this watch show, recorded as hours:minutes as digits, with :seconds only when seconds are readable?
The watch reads 8:27
